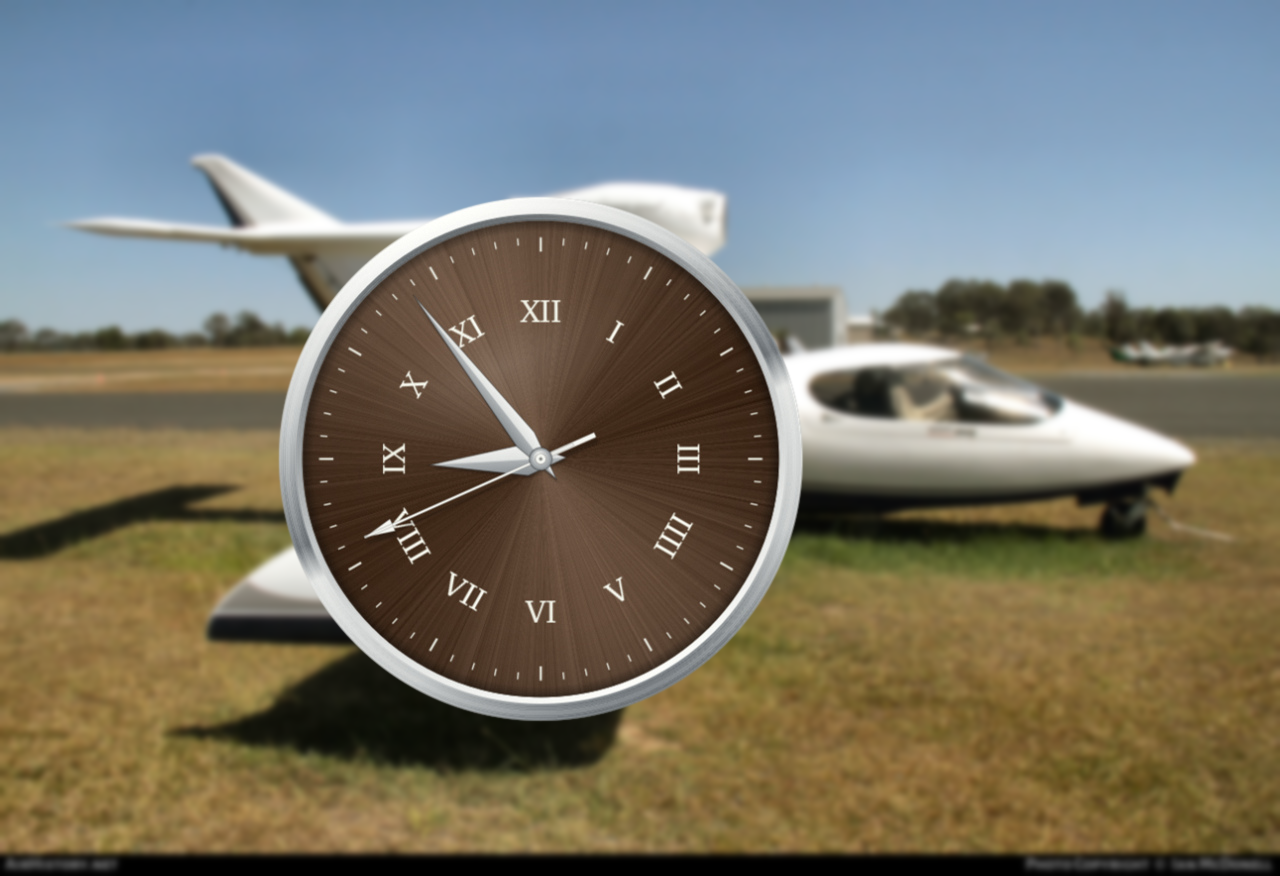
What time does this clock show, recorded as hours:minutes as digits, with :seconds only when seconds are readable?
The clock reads 8:53:41
